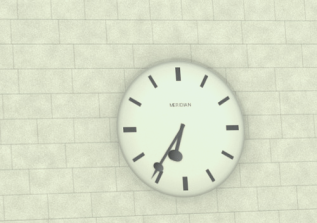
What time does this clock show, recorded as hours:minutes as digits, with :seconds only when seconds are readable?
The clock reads 6:36
